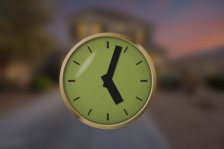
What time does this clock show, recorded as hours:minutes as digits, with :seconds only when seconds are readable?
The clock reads 5:03
